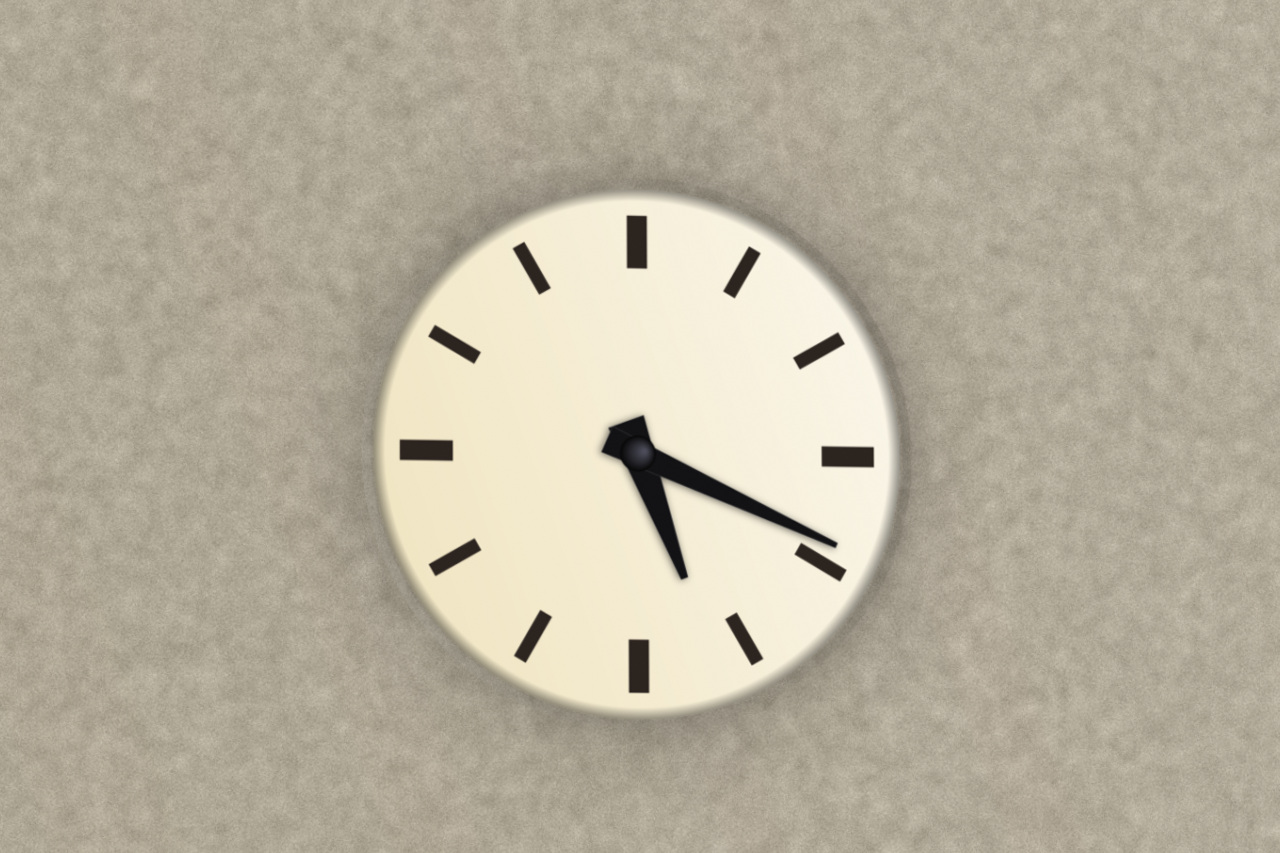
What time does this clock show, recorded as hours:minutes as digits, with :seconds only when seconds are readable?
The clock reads 5:19
